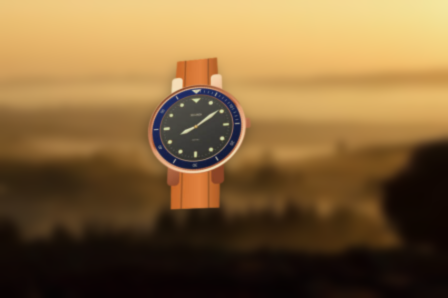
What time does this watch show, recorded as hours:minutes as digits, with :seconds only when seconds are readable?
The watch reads 8:09
